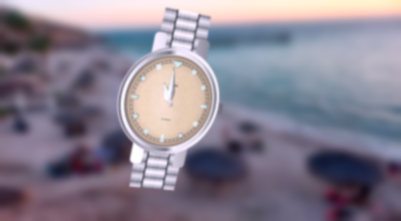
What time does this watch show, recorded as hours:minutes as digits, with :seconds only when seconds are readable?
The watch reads 10:59
